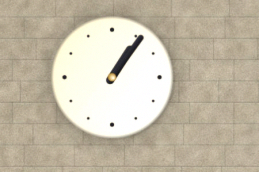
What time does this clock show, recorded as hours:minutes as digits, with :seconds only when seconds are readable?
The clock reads 1:06
